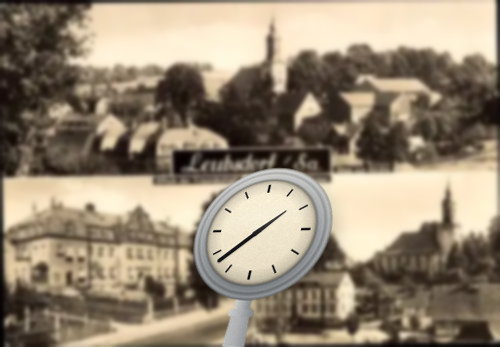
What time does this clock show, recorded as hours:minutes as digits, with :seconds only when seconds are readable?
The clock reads 1:38
